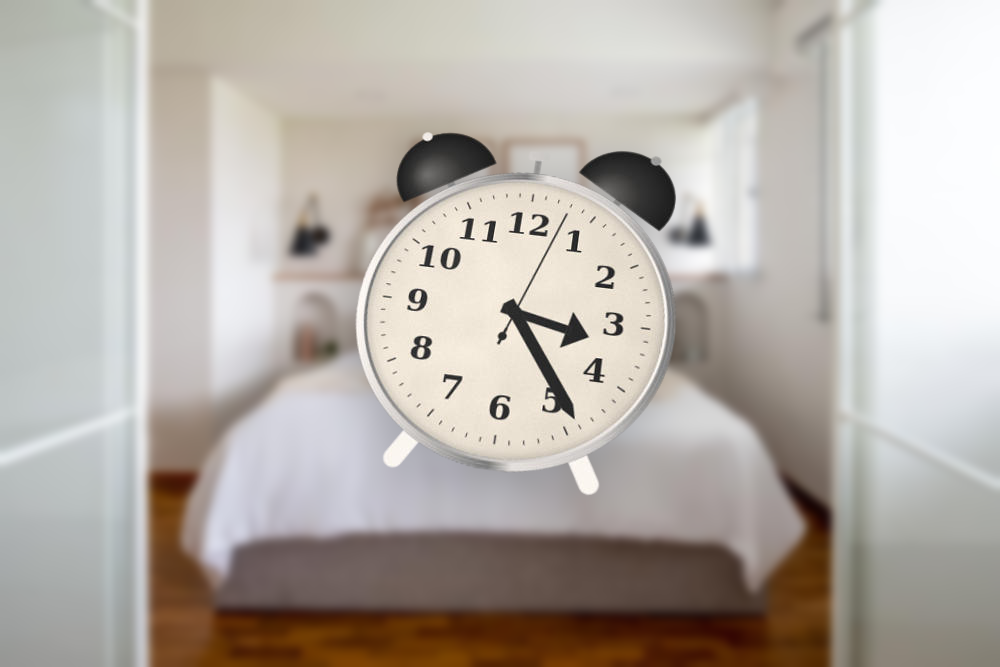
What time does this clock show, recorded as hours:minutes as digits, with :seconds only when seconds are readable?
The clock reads 3:24:03
